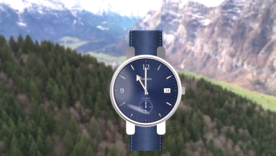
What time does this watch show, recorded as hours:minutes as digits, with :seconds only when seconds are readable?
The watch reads 11:00
